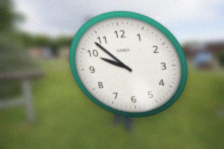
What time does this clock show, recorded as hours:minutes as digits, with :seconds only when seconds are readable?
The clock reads 9:53
